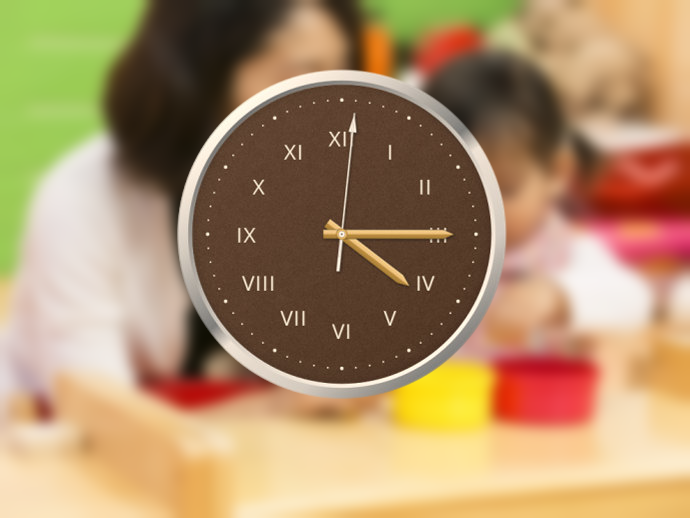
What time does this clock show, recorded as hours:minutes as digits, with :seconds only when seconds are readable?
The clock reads 4:15:01
